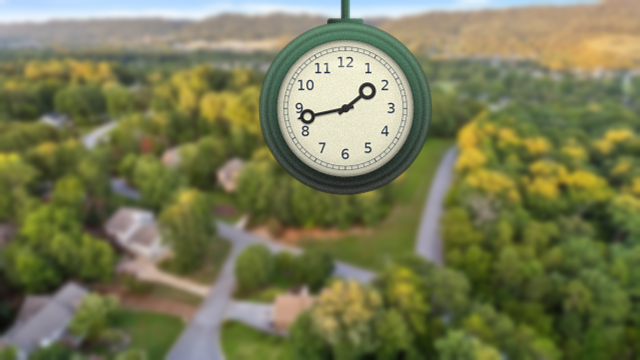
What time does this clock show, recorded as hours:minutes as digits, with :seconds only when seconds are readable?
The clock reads 1:43
